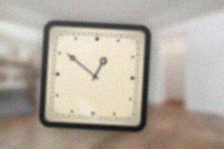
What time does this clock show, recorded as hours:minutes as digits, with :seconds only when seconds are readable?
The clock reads 12:51
